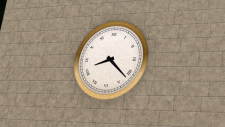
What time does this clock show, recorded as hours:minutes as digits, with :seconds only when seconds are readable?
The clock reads 8:22
